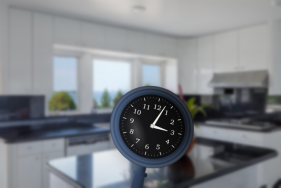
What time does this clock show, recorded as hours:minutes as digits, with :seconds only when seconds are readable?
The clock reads 3:03
